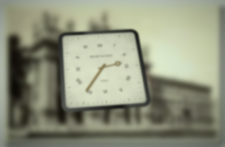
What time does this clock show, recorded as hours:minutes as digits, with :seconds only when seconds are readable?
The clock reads 2:36
